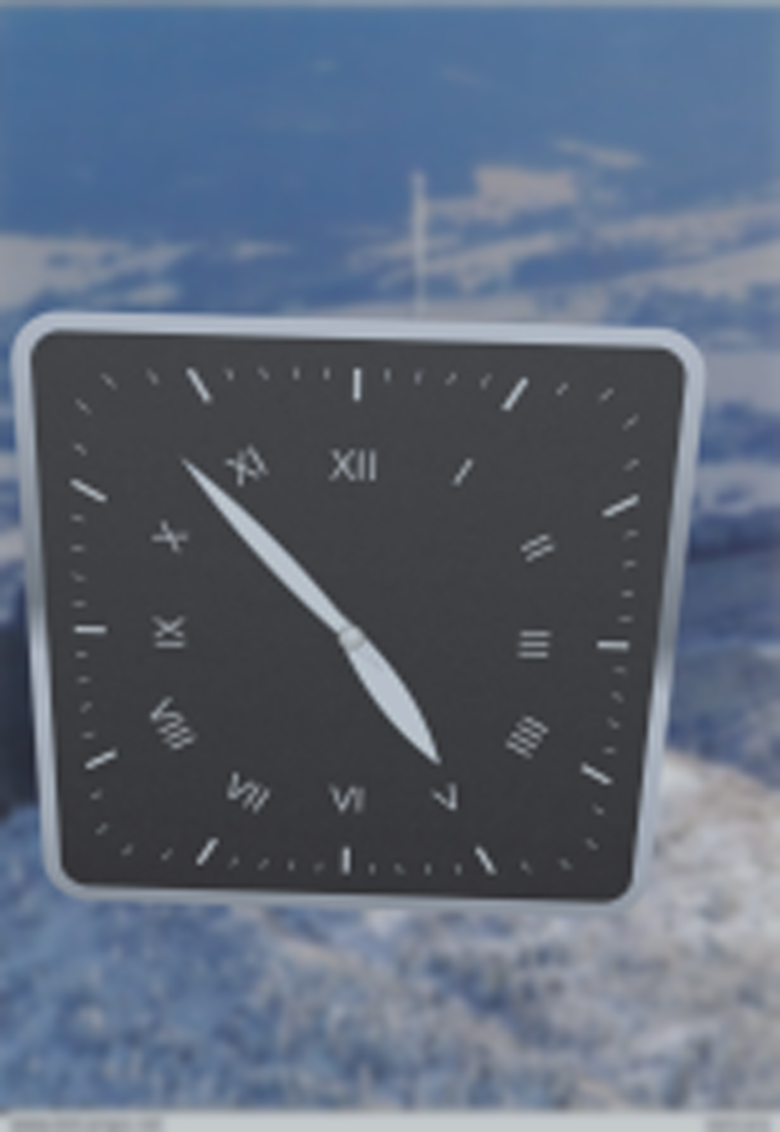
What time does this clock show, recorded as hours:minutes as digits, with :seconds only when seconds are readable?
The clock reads 4:53
